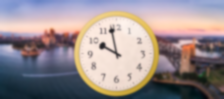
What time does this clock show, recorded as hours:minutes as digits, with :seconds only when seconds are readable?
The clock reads 9:58
